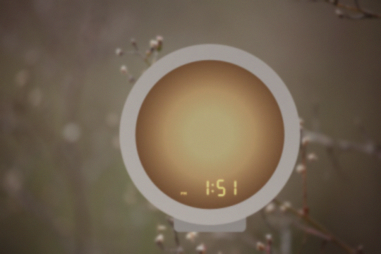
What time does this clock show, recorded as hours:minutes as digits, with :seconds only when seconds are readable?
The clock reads 1:51
